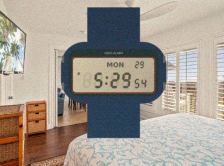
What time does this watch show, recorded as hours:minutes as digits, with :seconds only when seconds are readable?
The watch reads 5:29:54
